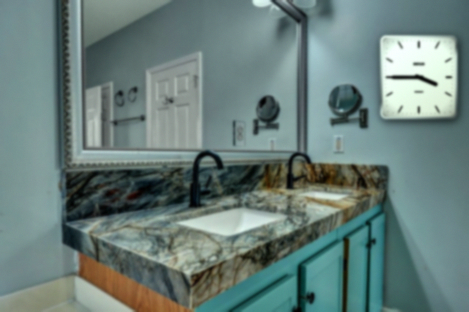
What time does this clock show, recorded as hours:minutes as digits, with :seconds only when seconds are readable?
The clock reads 3:45
